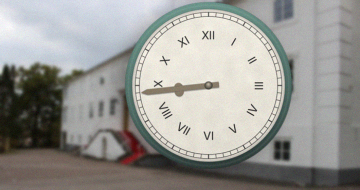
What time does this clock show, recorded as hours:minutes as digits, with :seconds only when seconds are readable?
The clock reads 8:44
